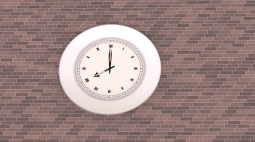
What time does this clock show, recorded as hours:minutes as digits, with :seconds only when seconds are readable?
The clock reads 8:00
